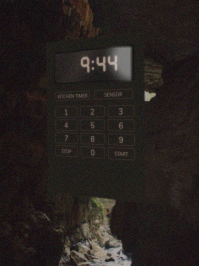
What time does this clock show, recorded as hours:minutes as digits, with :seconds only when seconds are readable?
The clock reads 9:44
